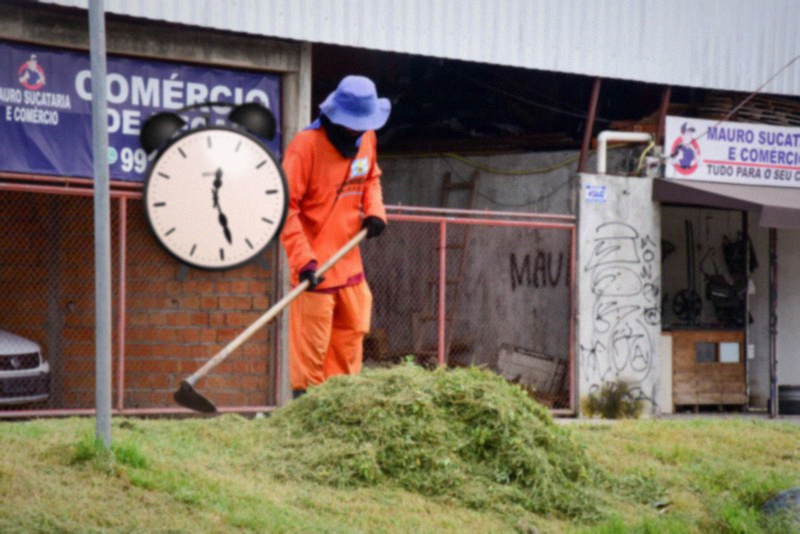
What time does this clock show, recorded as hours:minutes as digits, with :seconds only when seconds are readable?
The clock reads 12:28
